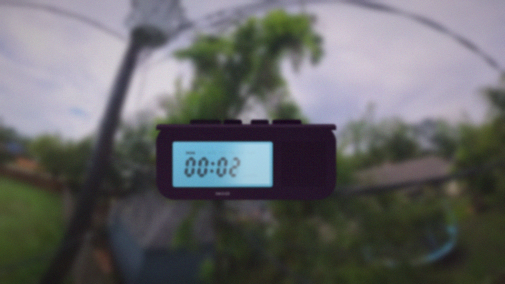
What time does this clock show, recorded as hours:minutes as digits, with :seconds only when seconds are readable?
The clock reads 0:02
